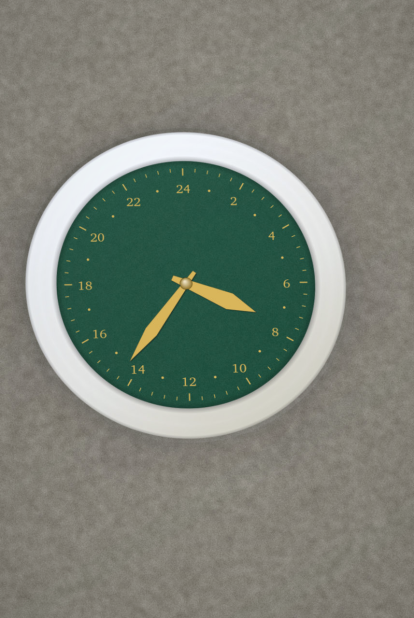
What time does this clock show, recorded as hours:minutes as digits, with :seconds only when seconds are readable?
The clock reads 7:36
